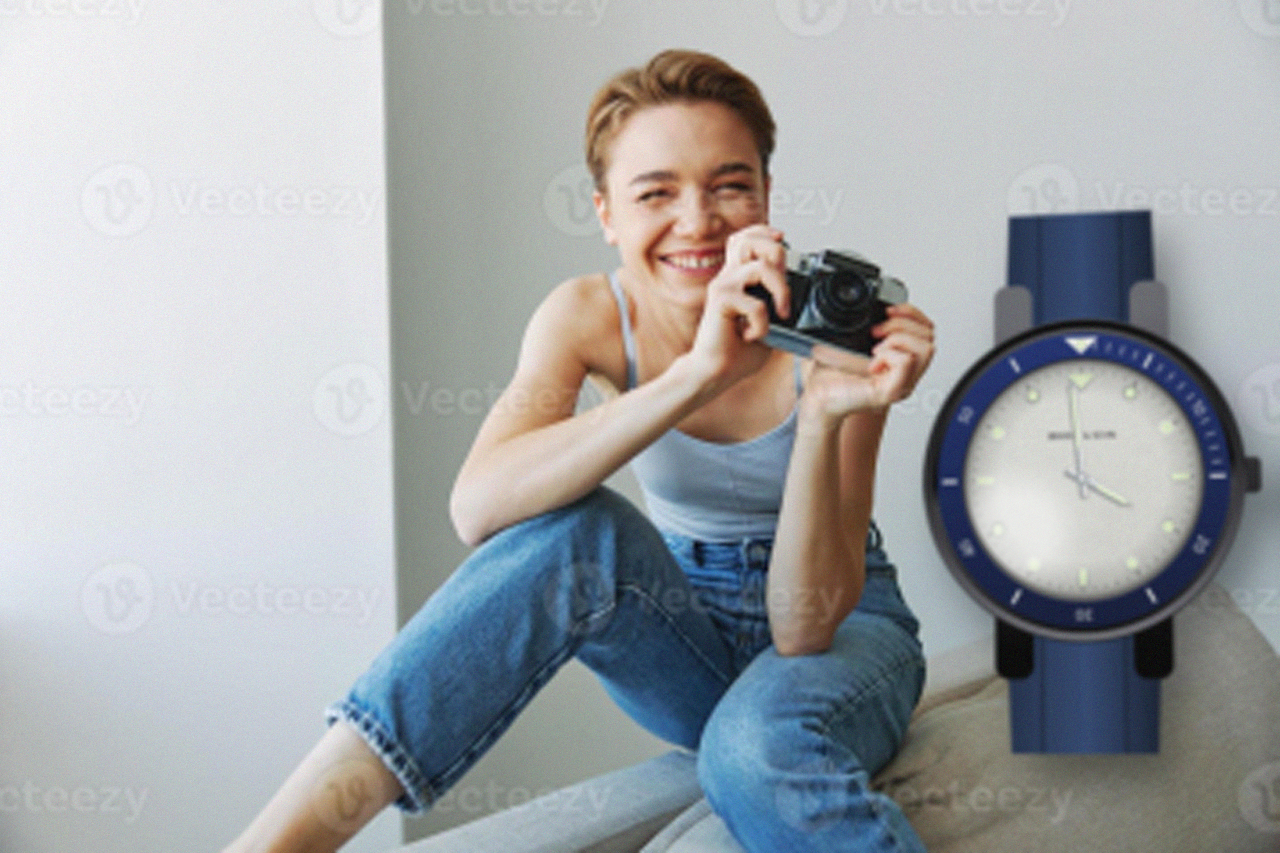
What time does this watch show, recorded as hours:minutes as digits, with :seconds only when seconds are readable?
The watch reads 3:59
